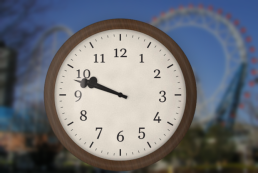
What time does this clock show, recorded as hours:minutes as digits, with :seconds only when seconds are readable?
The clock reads 9:48
